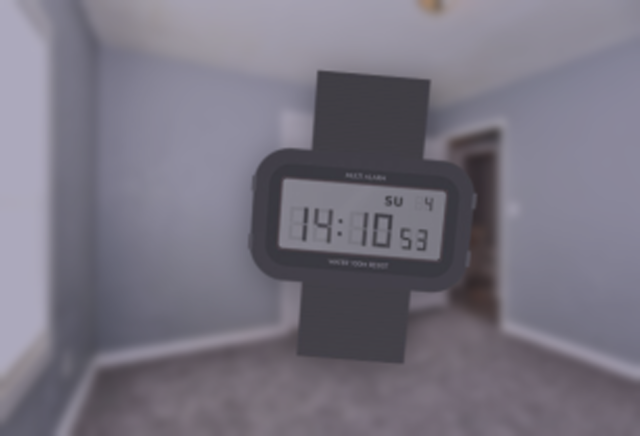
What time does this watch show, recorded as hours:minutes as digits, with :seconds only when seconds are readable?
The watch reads 14:10:53
